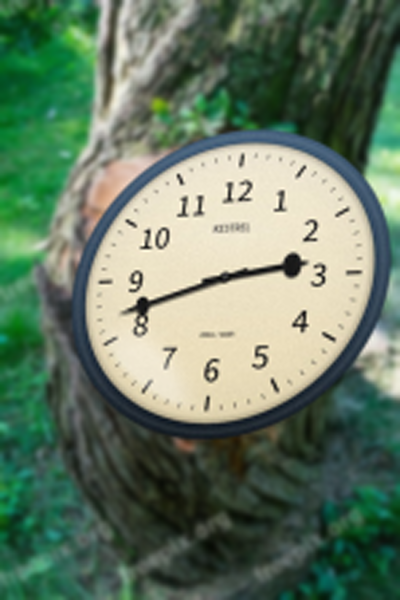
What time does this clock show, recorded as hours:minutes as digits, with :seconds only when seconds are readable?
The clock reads 2:42
